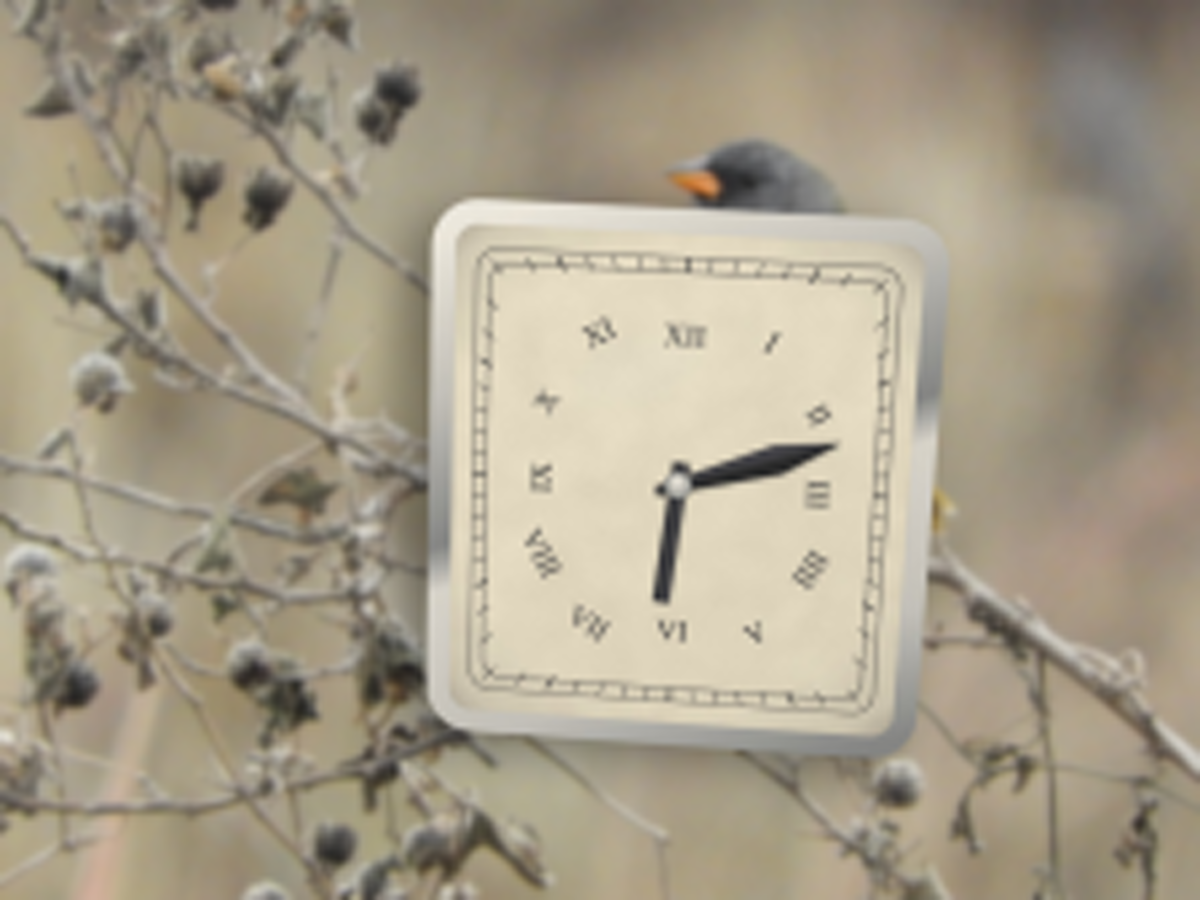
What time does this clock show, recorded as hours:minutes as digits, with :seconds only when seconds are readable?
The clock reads 6:12
